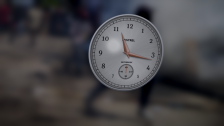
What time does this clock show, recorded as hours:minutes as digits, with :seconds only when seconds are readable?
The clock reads 11:17
